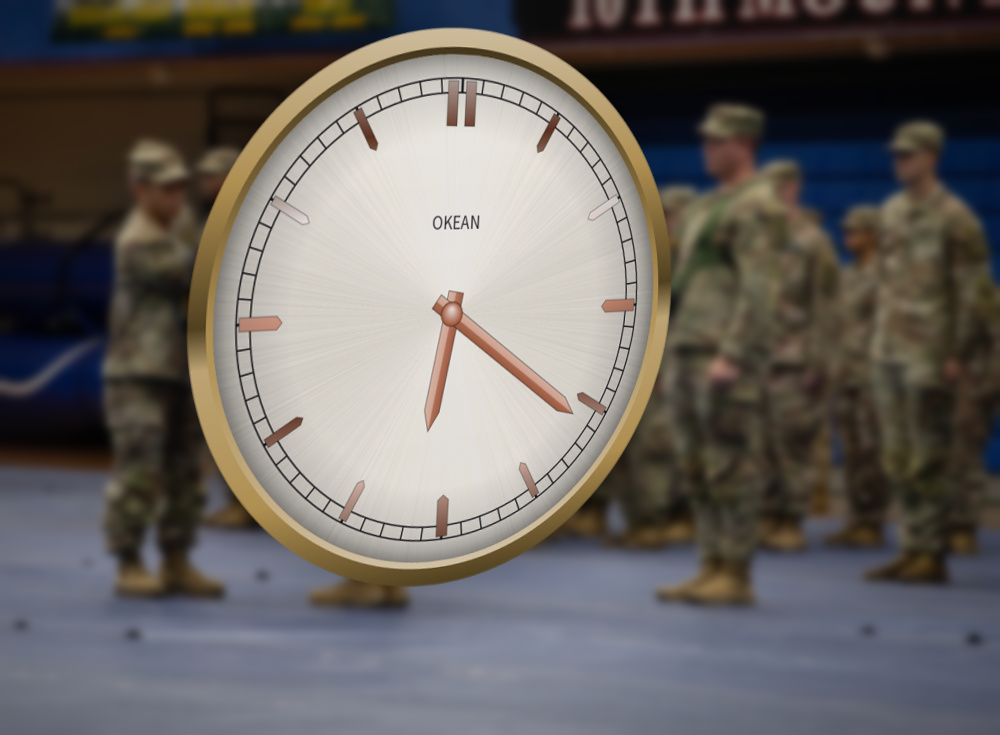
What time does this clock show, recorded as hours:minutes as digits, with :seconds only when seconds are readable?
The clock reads 6:21
